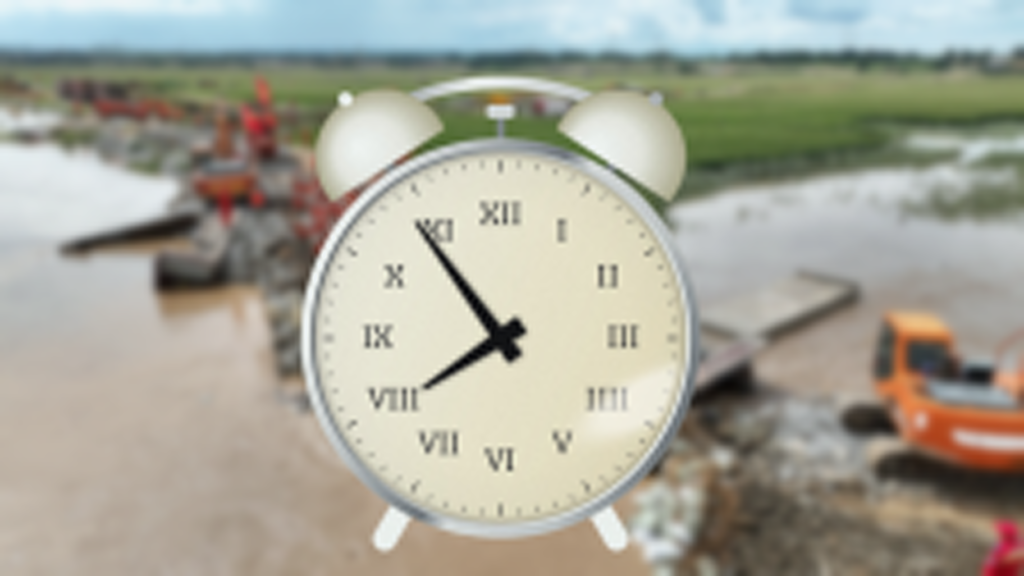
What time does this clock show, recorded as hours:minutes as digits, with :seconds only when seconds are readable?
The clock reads 7:54
